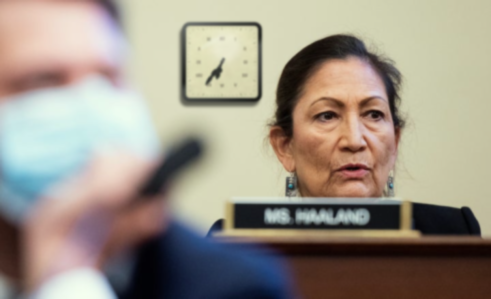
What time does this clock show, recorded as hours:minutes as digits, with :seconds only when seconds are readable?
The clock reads 6:36
